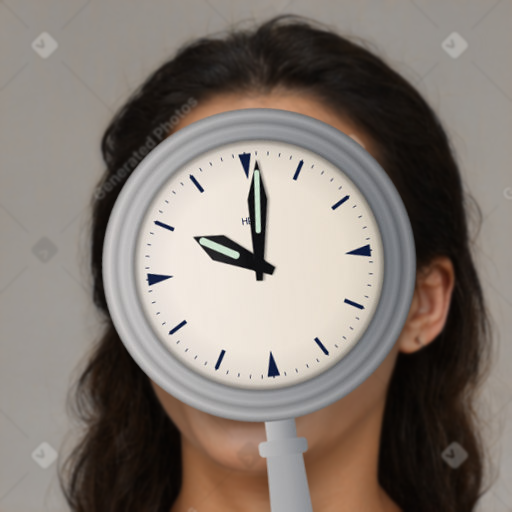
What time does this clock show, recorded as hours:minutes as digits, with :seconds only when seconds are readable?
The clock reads 10:01
